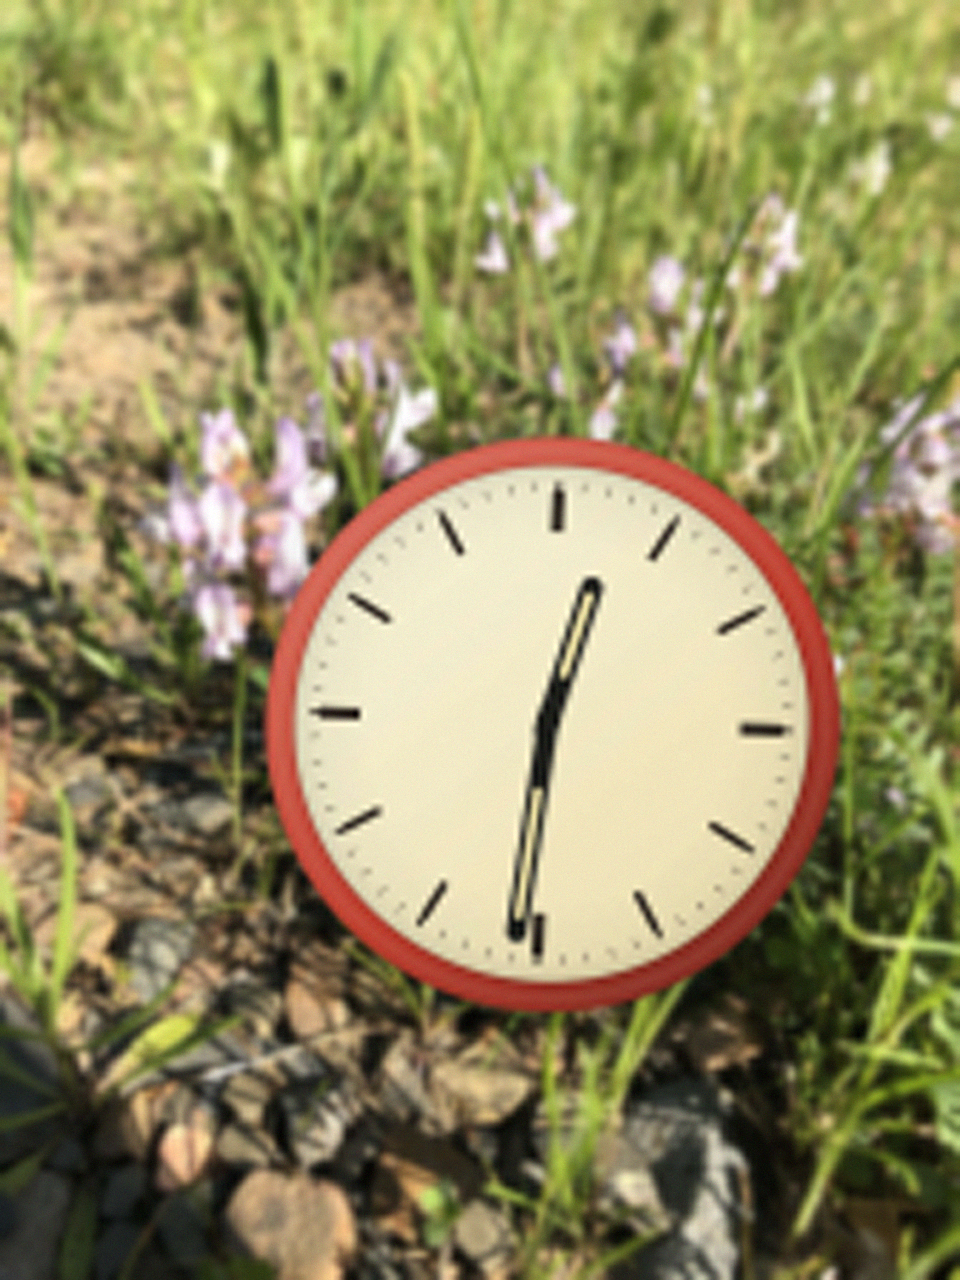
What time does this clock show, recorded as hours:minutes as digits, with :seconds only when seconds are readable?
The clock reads 12:31
